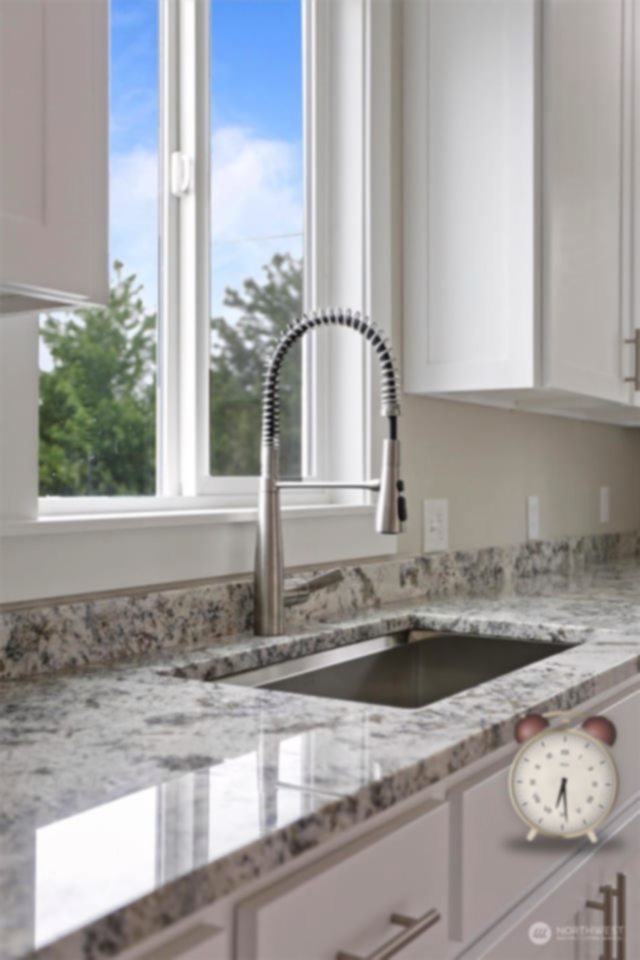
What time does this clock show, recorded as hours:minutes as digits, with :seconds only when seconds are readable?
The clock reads 6:29
